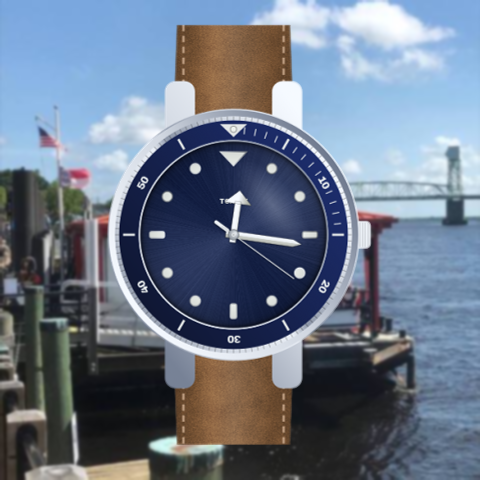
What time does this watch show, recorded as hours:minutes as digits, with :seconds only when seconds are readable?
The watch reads 12:16:21
